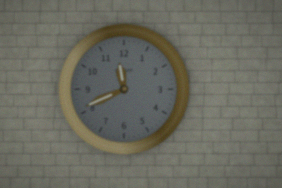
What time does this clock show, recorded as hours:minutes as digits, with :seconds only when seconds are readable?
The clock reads 11:41
